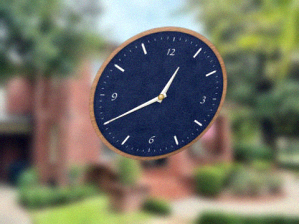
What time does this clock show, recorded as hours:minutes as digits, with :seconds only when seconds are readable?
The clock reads 12:40
